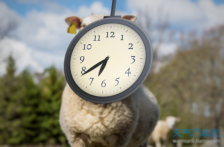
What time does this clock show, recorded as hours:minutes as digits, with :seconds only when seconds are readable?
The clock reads 6:39
